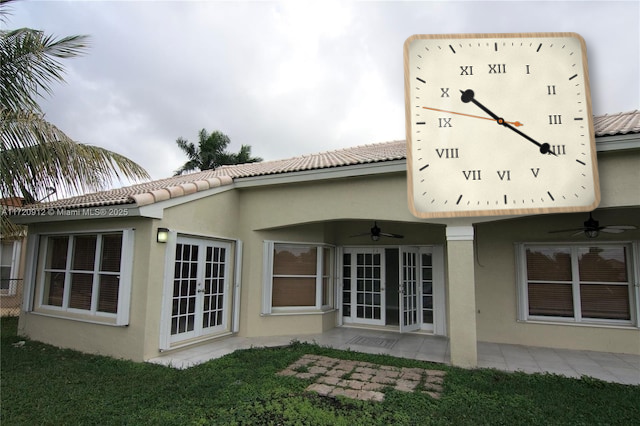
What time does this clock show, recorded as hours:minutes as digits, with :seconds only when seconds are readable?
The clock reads 10:20:47
